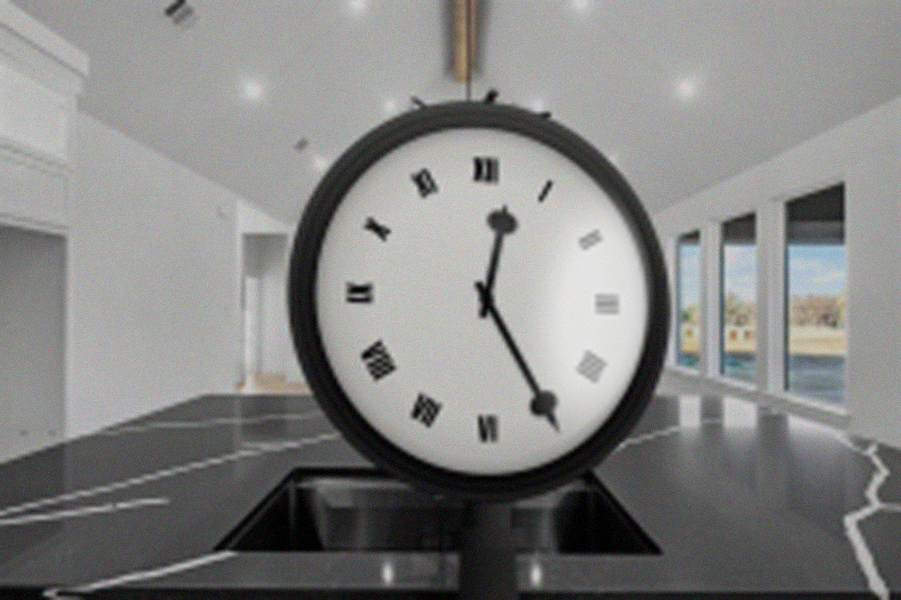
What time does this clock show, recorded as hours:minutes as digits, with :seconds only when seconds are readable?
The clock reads 12:25
